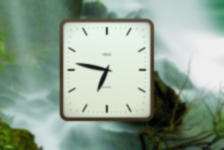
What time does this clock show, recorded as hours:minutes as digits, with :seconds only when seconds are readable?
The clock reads 6:47
